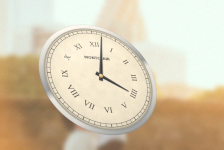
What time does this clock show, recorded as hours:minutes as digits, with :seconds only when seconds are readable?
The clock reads 4:02
